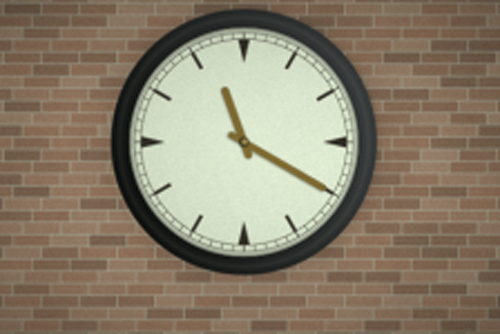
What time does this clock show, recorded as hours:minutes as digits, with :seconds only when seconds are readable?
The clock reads 11:20
